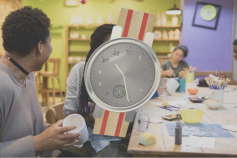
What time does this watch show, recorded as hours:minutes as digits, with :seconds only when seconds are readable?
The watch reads 10:26
